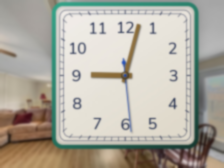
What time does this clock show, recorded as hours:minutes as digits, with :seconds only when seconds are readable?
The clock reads 9:02:29
